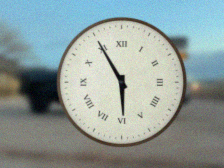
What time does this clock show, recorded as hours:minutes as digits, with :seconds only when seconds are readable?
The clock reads 5:55
